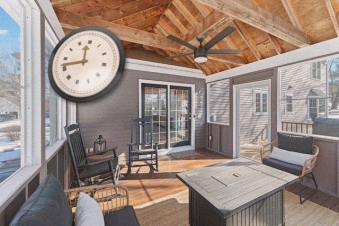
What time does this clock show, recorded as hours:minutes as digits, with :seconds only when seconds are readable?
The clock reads 11:42
